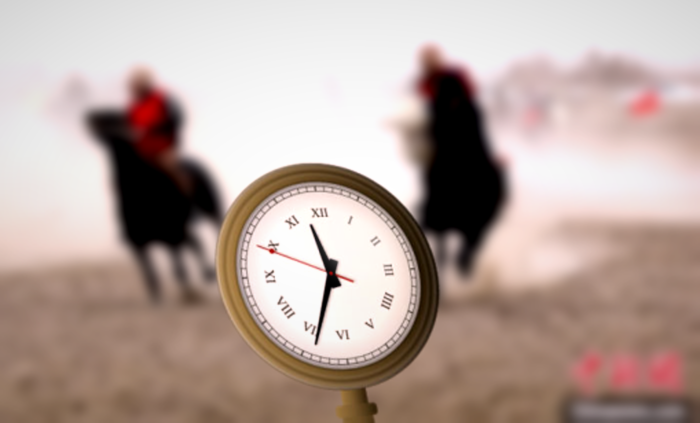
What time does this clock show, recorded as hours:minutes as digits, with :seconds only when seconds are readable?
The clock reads 11:33:49
